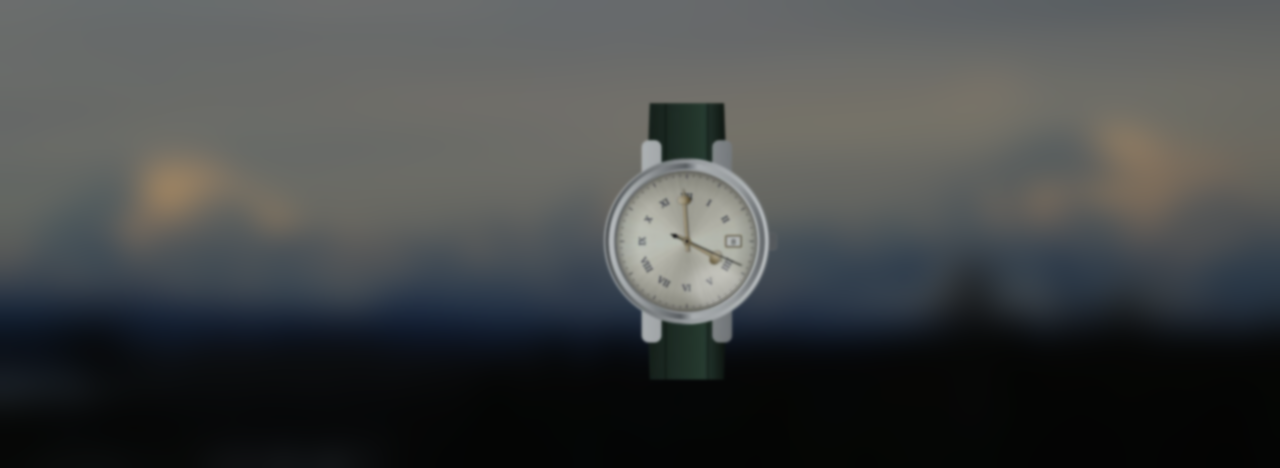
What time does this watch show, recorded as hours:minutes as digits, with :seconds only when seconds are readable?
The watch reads 3:59:19
